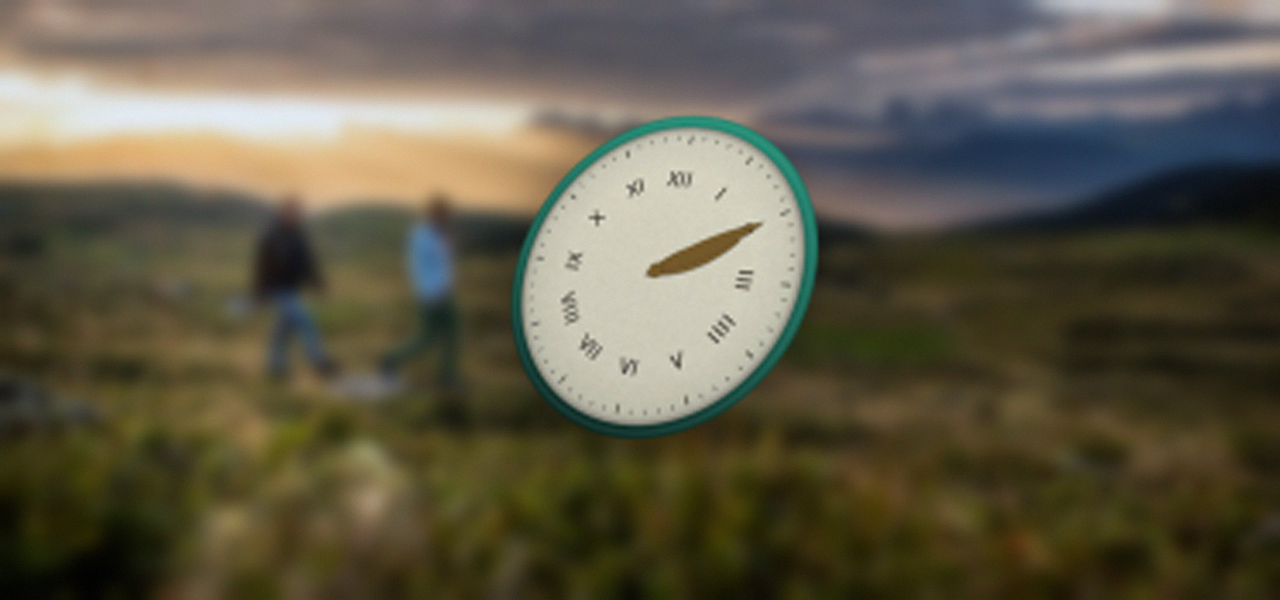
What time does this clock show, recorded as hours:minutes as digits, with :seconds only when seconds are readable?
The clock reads 2:10
